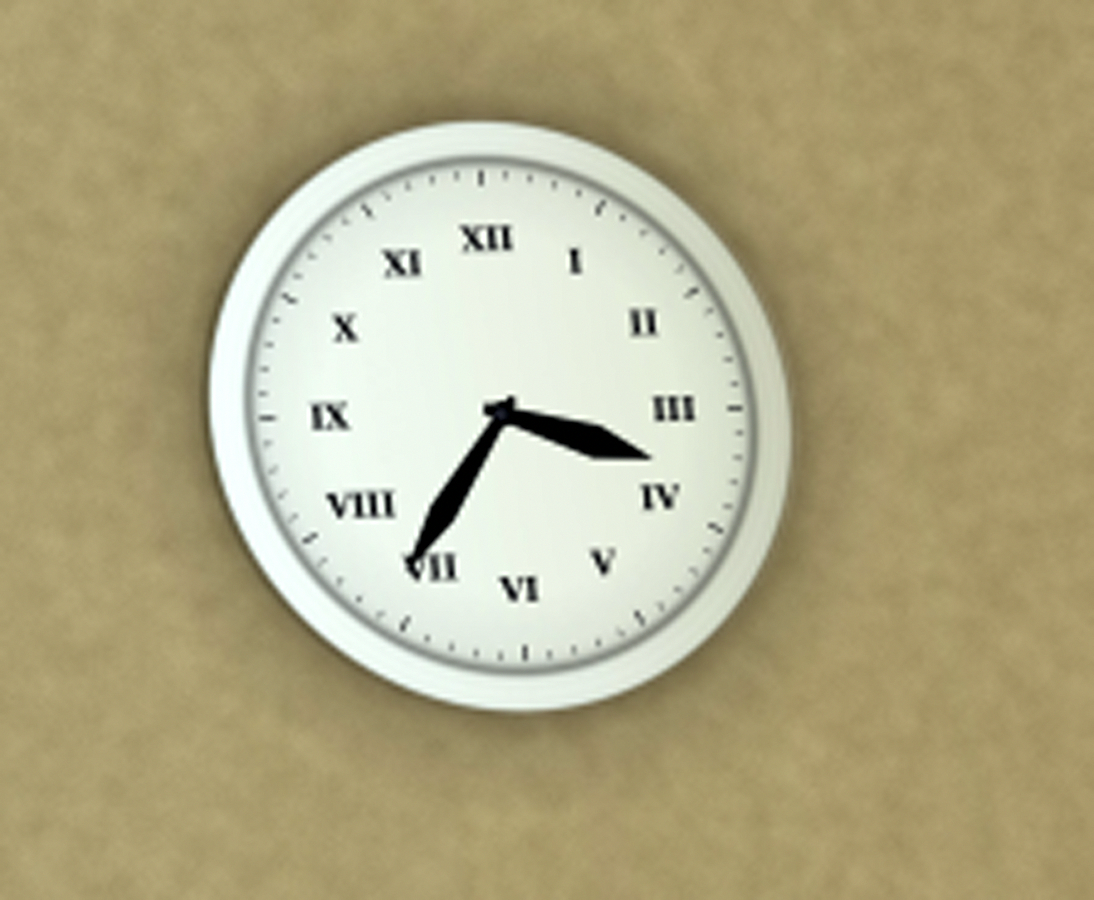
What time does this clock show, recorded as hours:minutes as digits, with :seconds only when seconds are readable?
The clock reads 3:36
